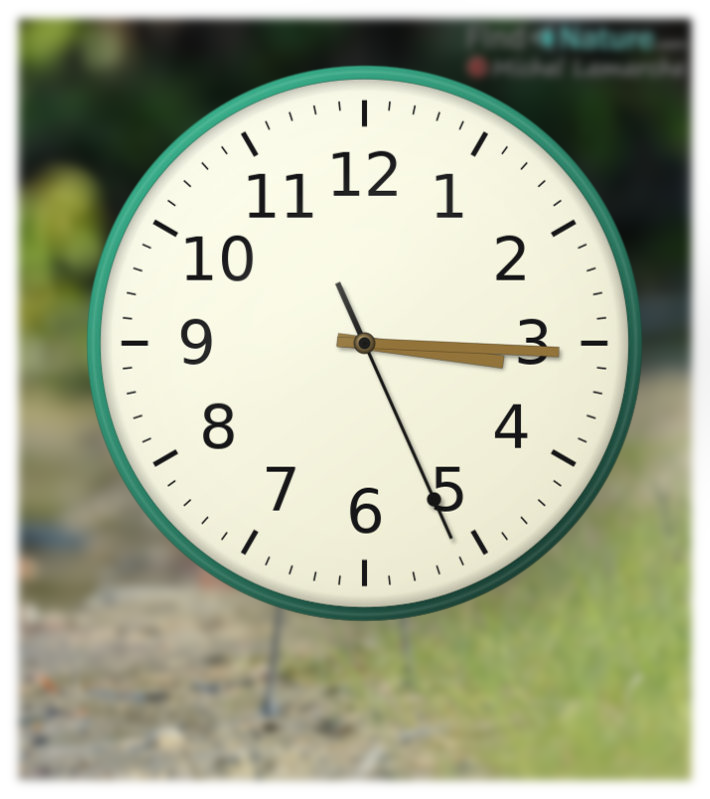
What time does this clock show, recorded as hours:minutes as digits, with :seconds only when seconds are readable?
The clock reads 3:15:26
